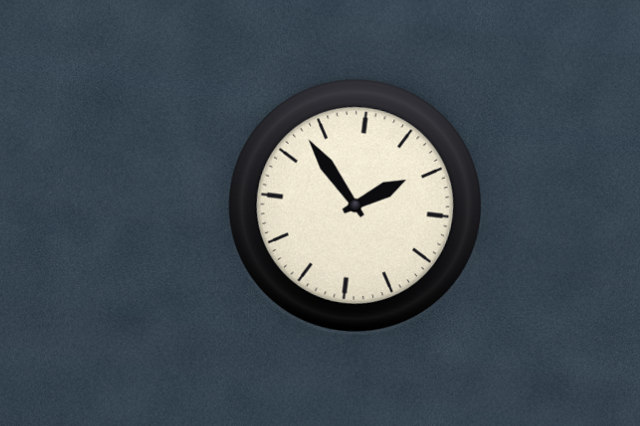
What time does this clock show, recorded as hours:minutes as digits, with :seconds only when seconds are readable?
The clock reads 1:53
